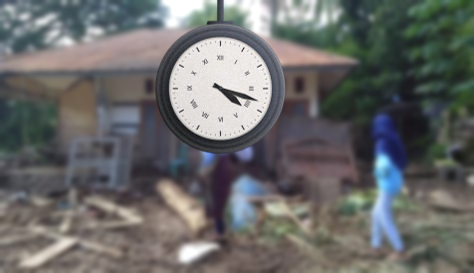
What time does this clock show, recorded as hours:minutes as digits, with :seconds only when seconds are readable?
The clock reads 4:18
